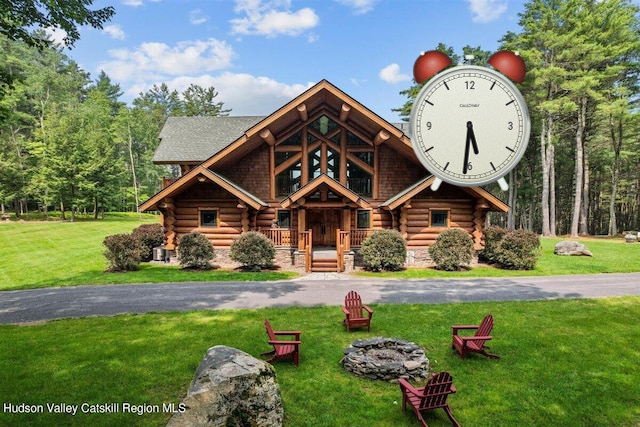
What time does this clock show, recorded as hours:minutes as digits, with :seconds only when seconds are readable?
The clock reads 5:31
